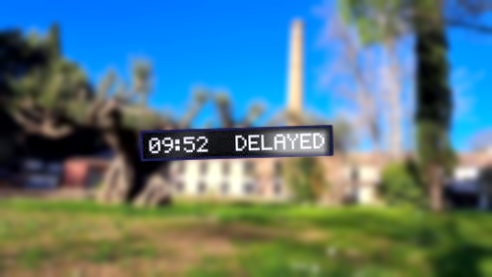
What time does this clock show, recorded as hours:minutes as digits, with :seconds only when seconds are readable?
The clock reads 9:52
